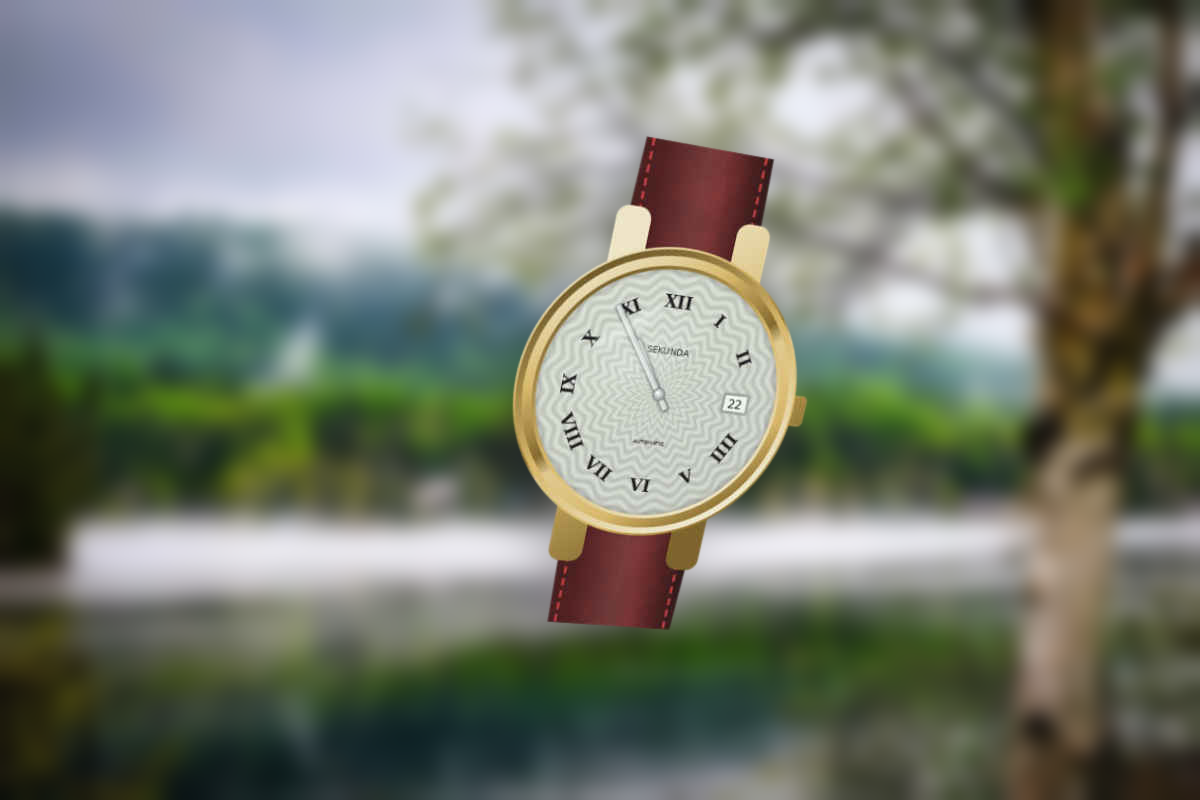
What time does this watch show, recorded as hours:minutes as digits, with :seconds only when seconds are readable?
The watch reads 10:54
